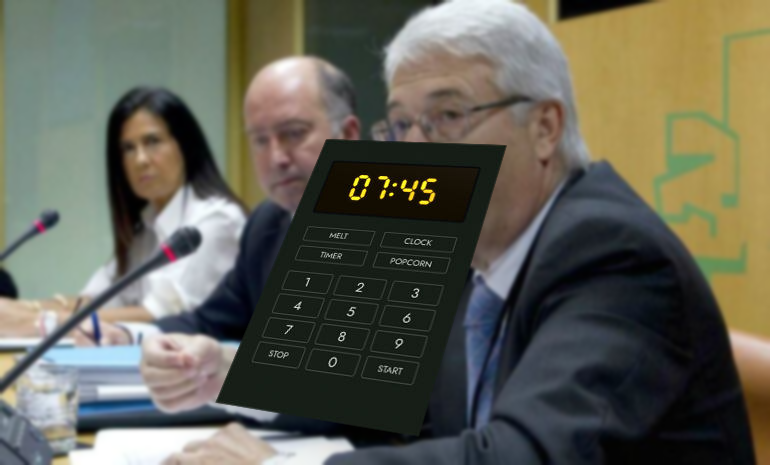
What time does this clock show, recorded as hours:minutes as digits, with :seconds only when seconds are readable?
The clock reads 7:45
